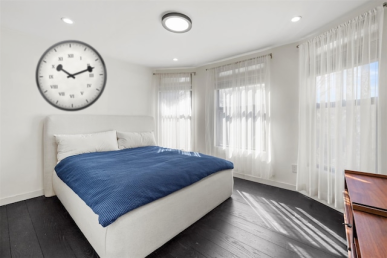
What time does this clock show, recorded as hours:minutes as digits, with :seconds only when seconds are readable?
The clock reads 10:12
